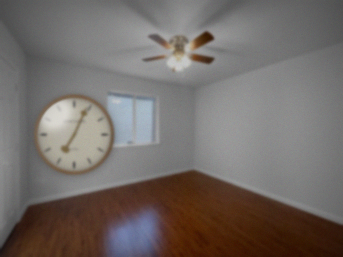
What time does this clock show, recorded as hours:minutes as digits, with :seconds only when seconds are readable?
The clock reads 7:04
